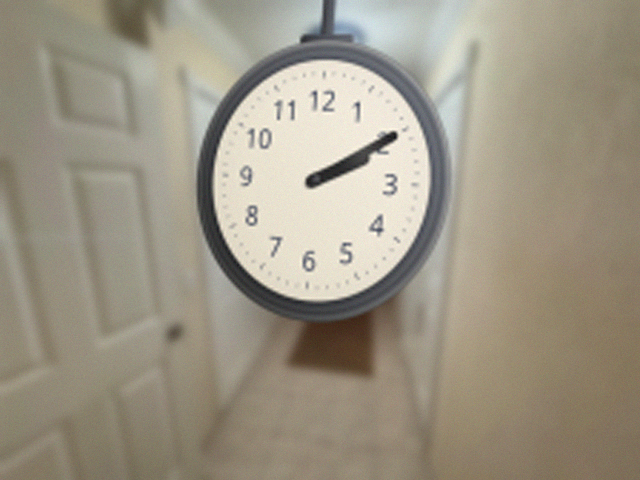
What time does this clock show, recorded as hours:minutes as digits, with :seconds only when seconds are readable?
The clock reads 2:10
